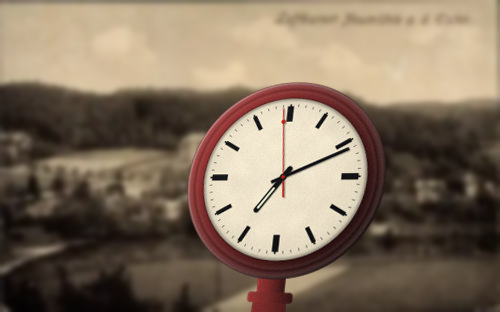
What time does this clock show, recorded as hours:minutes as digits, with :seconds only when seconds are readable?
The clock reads 7:10:59
